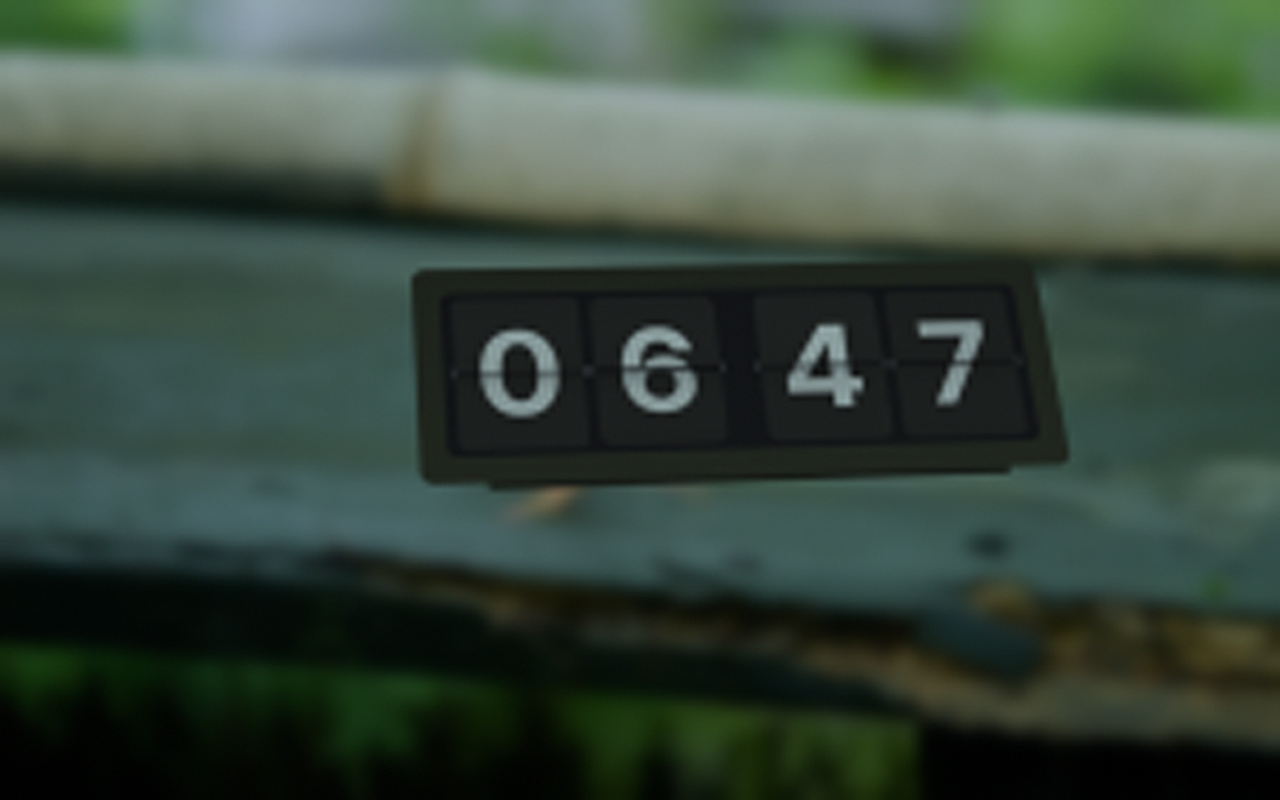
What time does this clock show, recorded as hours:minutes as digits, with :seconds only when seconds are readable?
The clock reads 6:47
